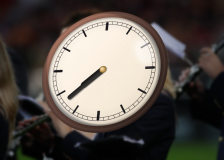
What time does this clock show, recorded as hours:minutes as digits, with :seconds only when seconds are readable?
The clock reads 7:38
